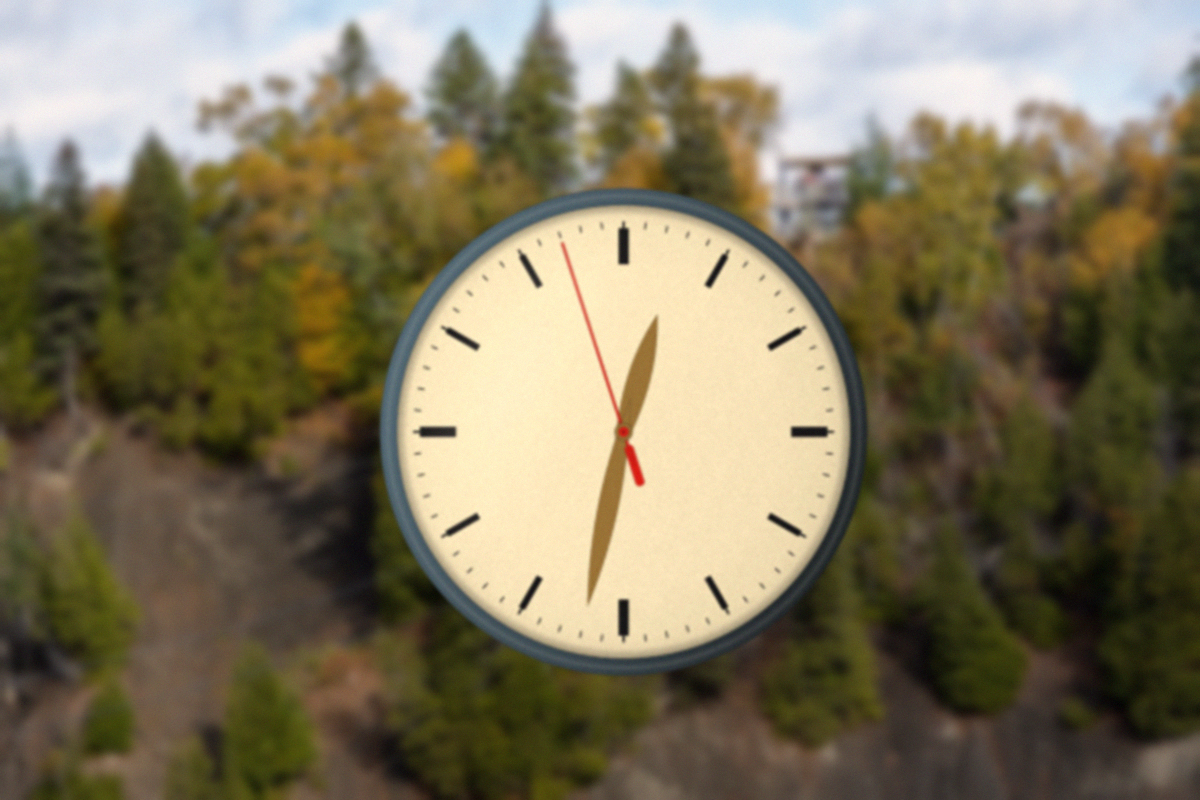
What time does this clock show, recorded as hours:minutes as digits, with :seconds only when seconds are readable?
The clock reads 12:31:57
